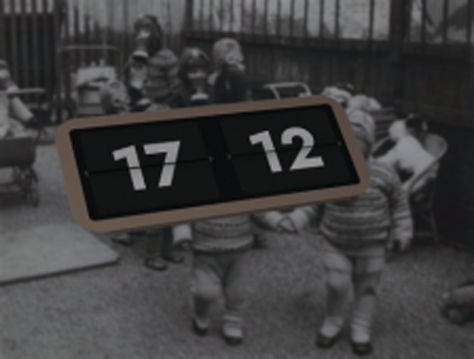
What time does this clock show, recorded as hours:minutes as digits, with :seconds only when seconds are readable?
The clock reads 17:12
